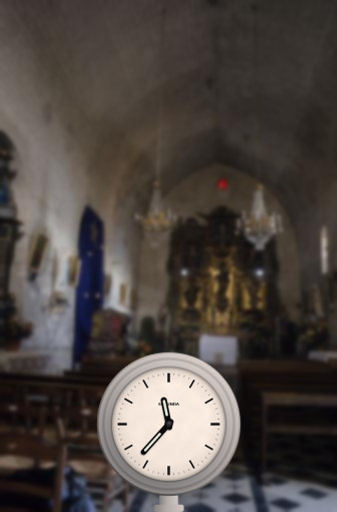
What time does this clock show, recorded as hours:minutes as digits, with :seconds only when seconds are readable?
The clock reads 11:37
